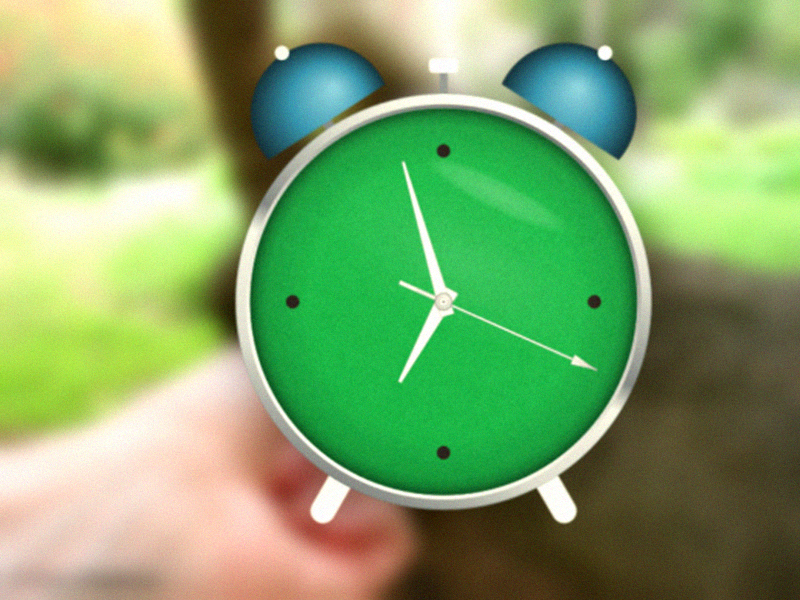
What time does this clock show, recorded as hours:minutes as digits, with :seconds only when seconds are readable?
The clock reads 6:57:19
